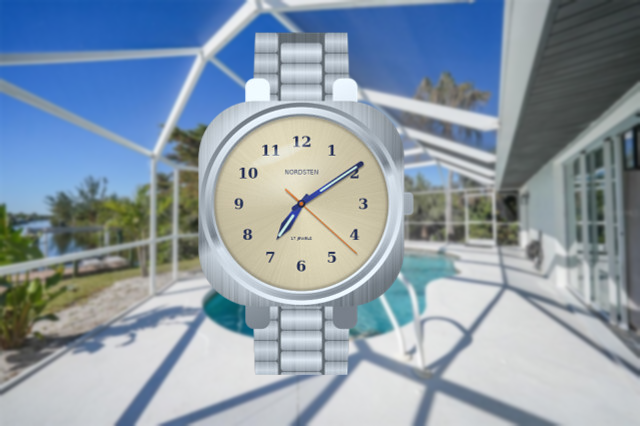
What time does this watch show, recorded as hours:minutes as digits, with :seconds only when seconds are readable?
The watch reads 7:09:22
